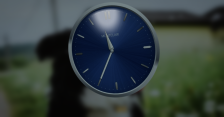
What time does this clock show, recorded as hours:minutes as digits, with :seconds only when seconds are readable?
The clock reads 11:35
